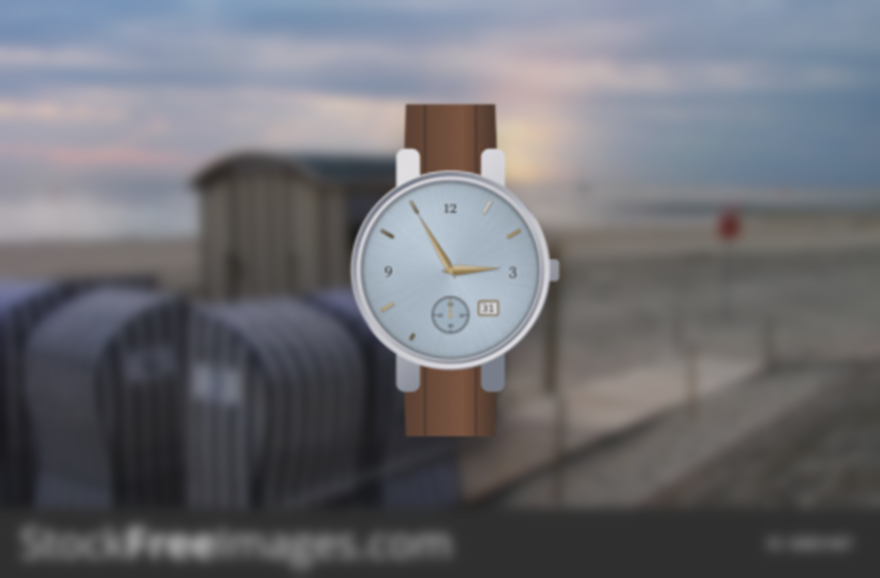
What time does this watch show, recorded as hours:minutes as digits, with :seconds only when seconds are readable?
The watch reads 2:55
